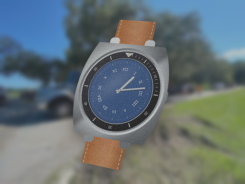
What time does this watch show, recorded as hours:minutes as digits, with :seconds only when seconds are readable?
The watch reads 1:13
